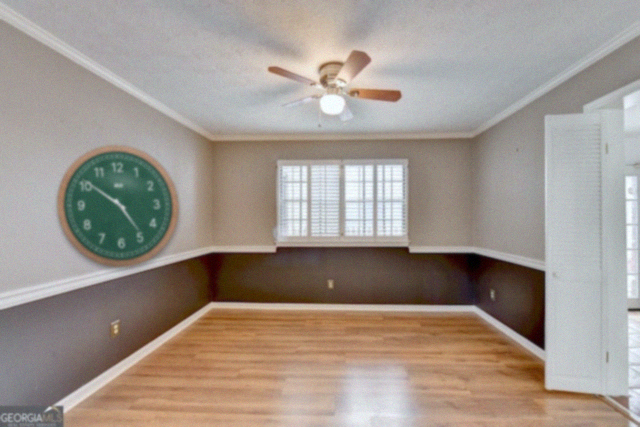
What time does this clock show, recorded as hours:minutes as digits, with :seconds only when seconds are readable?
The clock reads 4:51
